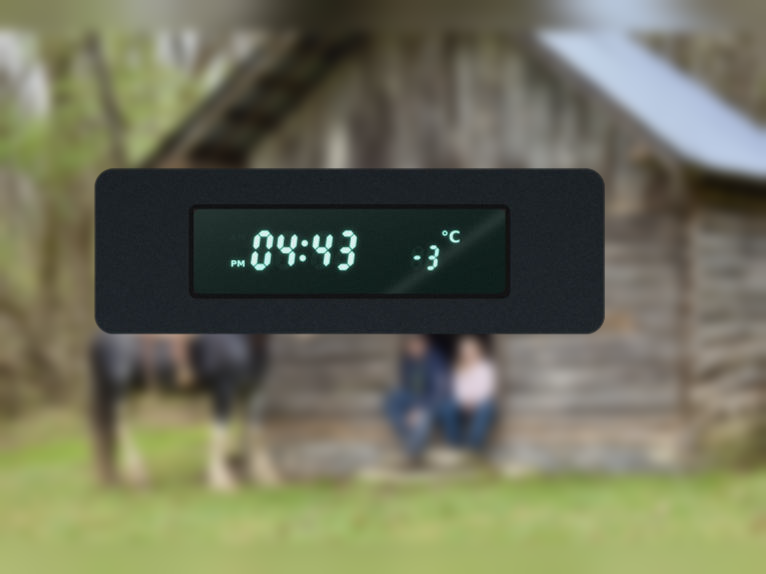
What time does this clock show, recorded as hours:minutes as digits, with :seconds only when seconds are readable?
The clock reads 4:43
